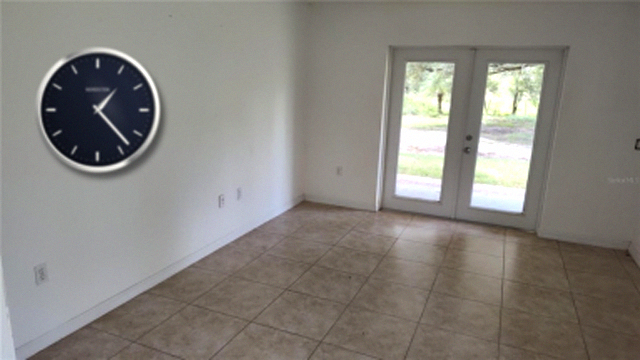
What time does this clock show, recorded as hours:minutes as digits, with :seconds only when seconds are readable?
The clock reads 1:23
